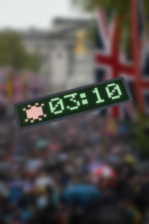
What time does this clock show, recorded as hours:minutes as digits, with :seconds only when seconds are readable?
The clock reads 3:10
